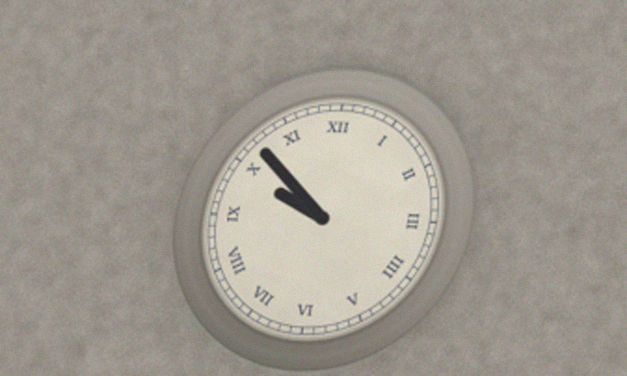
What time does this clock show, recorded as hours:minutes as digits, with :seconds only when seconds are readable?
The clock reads 9:52
